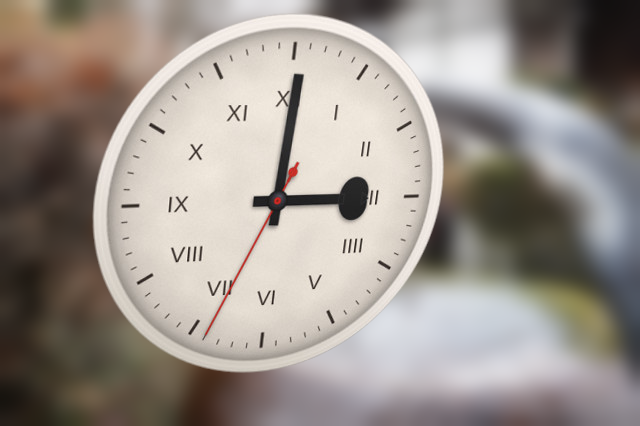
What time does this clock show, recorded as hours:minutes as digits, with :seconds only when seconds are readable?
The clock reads 3:00:34
